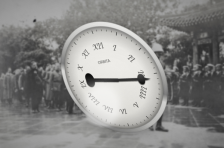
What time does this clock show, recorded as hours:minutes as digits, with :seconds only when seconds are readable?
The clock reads 9:16
